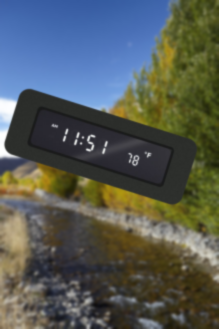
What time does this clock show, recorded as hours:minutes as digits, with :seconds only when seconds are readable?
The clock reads 11:51
